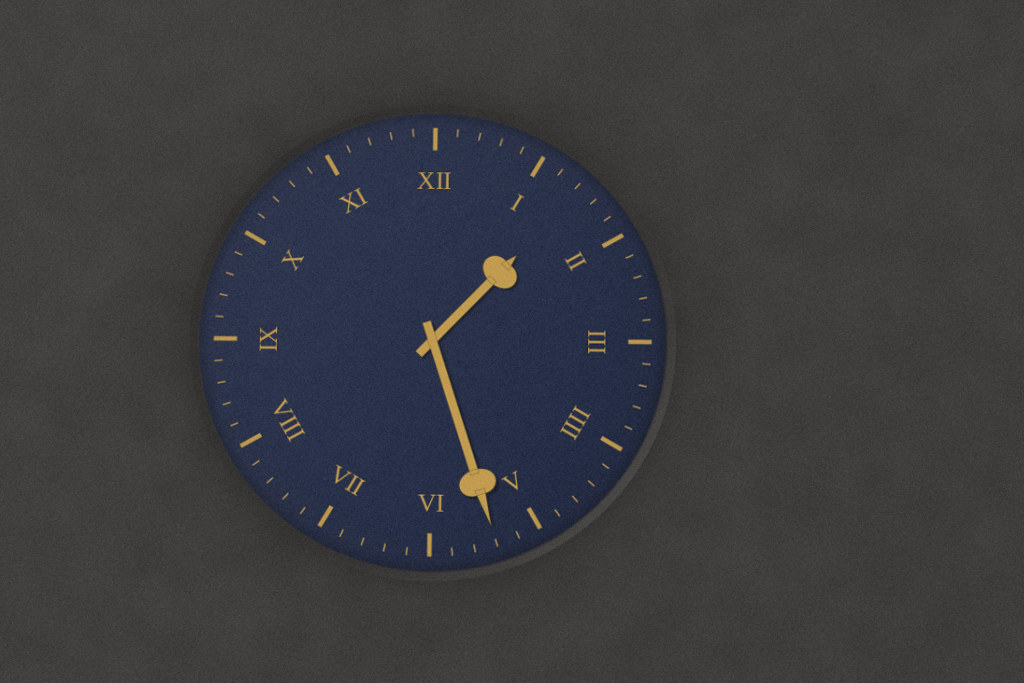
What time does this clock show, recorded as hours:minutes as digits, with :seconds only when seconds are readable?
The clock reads 1:27
